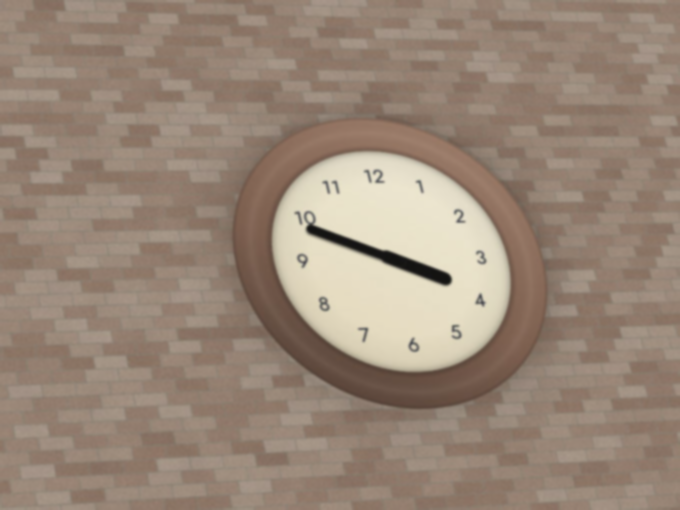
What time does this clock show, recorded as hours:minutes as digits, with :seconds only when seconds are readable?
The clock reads 3:49
